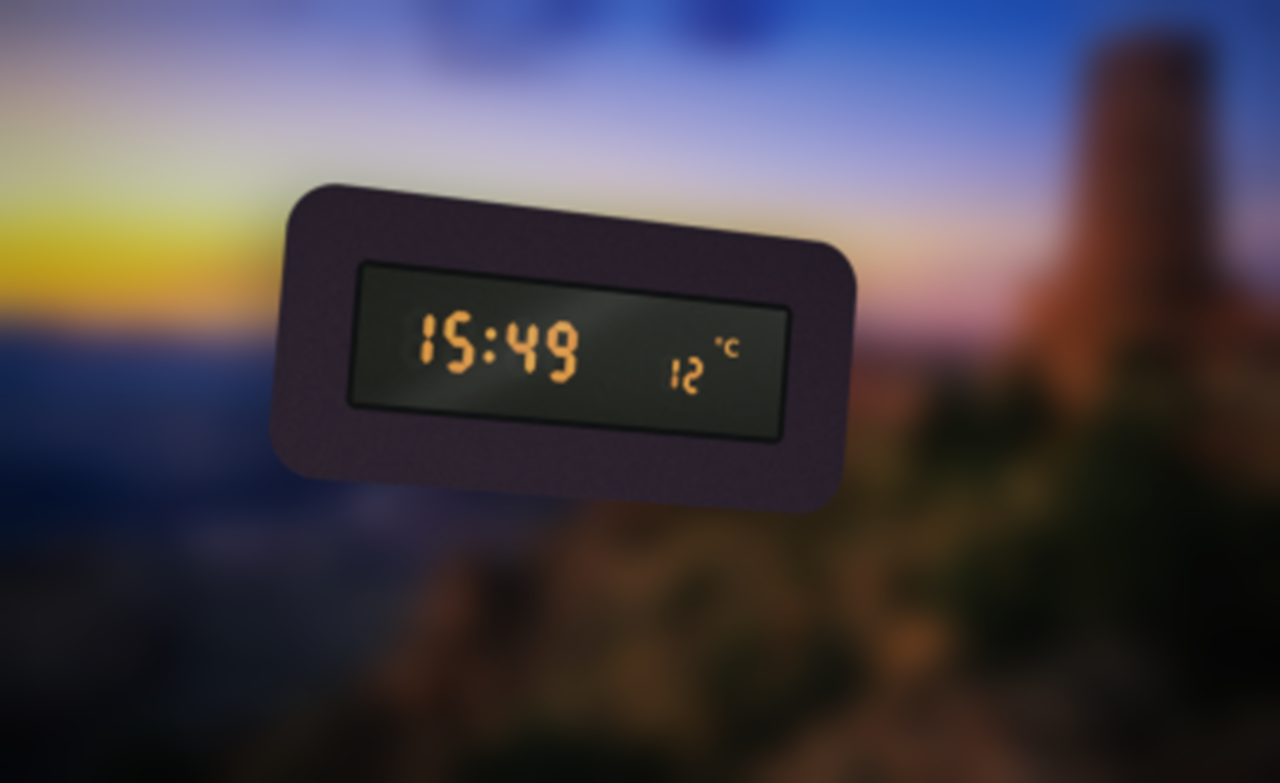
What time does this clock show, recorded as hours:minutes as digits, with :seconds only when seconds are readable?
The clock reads 15:49
